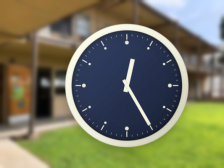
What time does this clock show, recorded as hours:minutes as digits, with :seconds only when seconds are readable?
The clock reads 12:25
